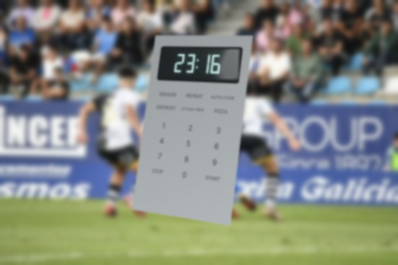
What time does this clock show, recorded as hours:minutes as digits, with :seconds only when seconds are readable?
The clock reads 23:16
